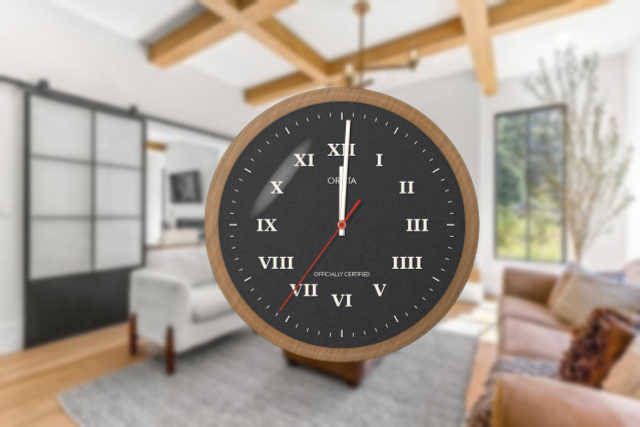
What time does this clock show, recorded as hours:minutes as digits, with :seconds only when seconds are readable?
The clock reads 12:00:36
